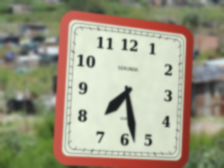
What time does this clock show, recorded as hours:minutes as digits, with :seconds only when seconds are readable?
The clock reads 7:28
